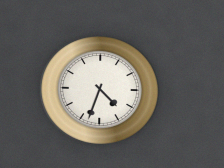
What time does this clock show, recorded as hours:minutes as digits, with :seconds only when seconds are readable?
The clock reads 4:33
